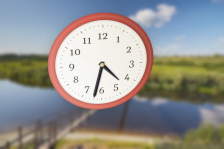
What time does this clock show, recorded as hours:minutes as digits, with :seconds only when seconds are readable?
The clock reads 4:32
